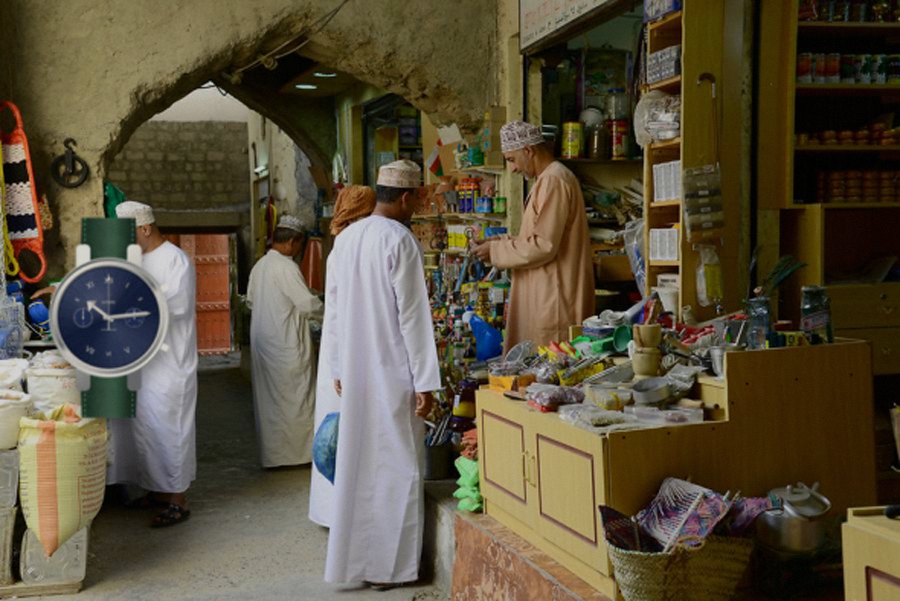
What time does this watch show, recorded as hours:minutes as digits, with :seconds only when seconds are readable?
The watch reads 10:14
